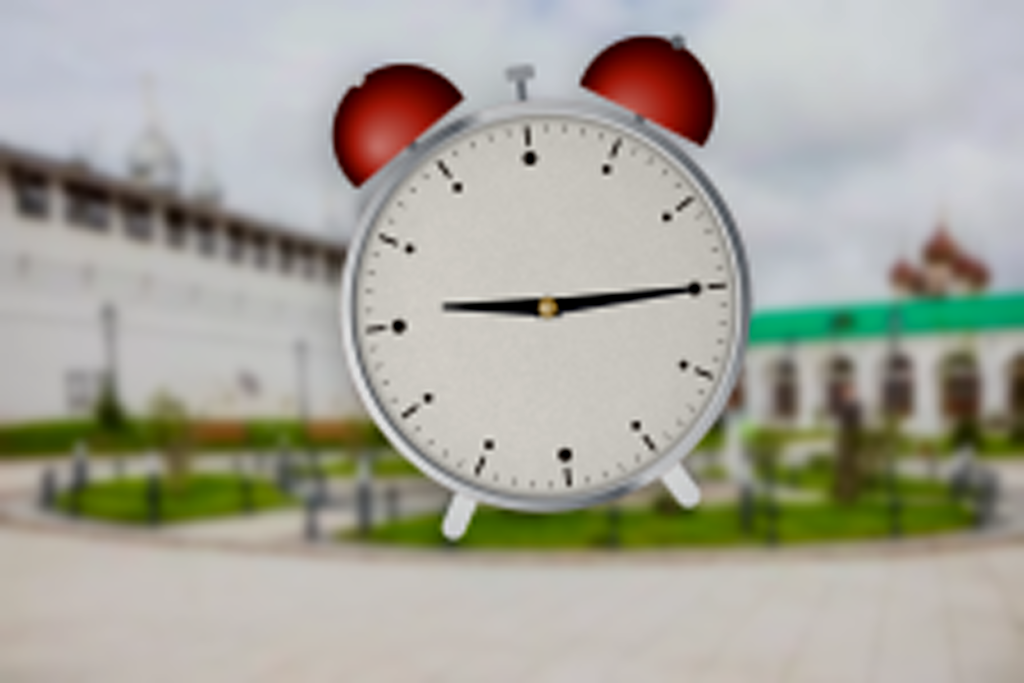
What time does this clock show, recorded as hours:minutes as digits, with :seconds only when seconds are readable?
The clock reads 9:15
